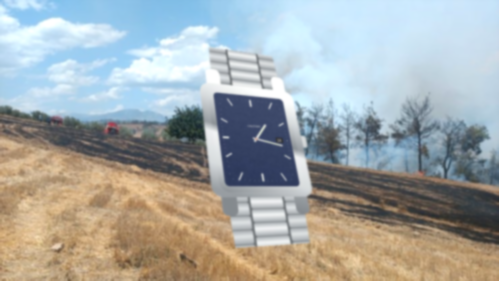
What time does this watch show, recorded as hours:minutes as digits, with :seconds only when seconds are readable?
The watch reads 1:17
